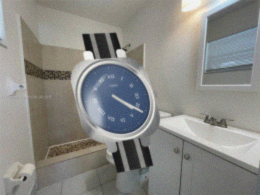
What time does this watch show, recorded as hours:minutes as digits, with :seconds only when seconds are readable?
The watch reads 4:21
